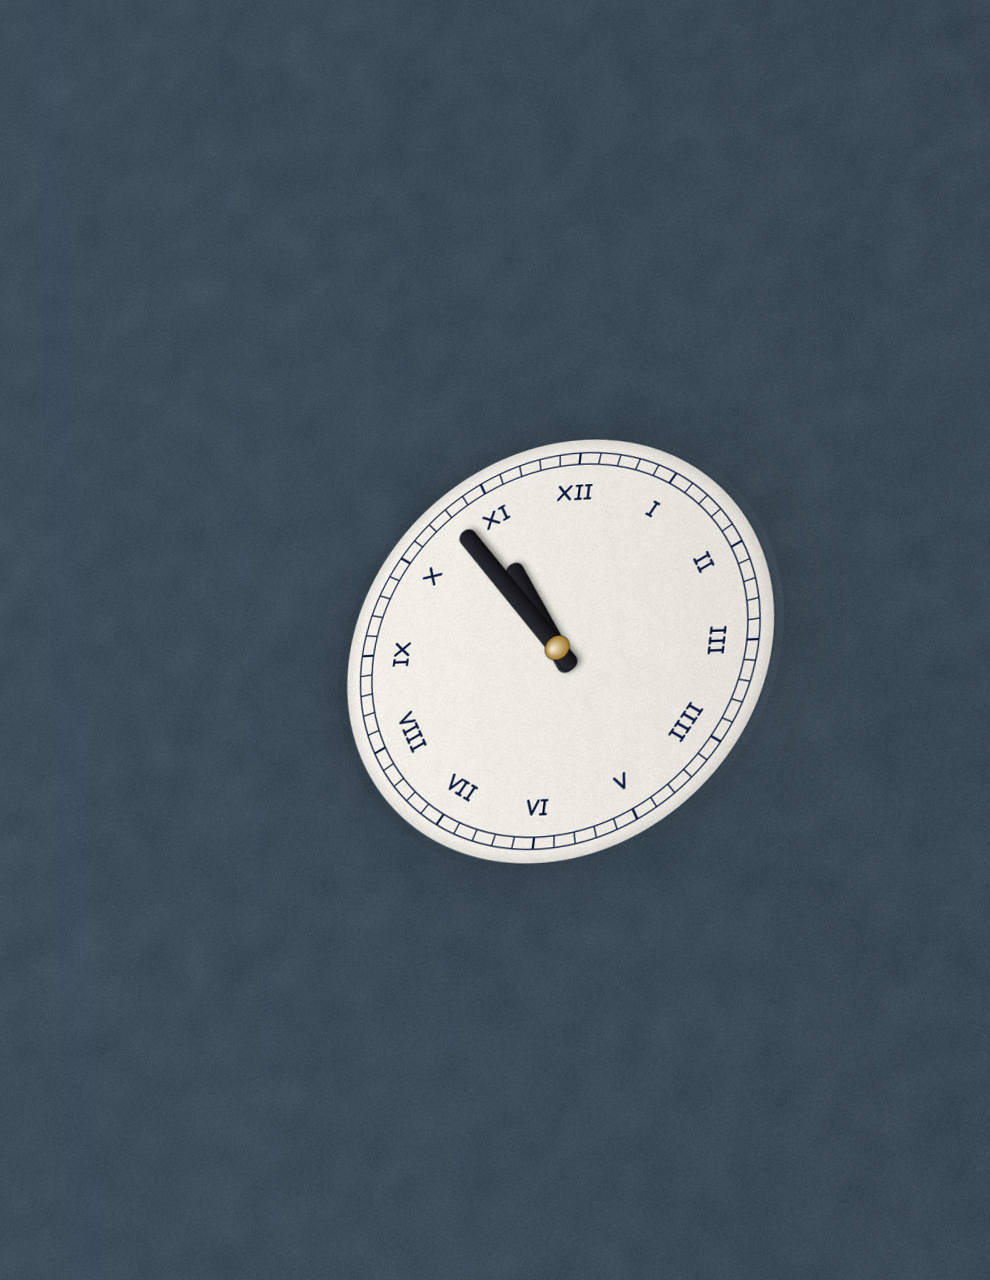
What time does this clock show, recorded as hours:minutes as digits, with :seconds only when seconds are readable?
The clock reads 10:53
